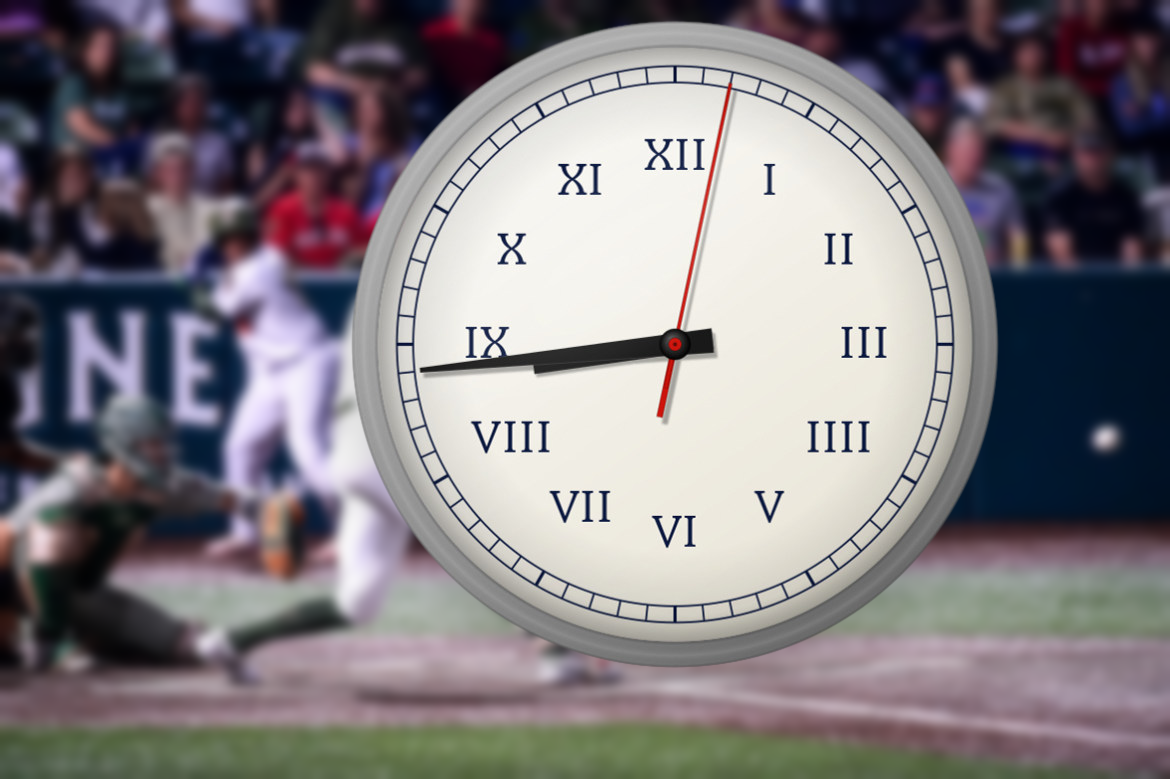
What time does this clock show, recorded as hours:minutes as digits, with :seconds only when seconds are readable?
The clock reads 8:44:02
